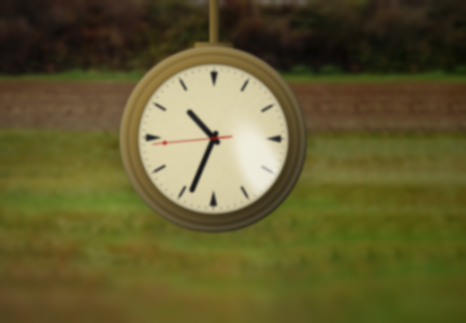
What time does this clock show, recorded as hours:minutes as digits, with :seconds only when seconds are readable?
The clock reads 10:33:44
